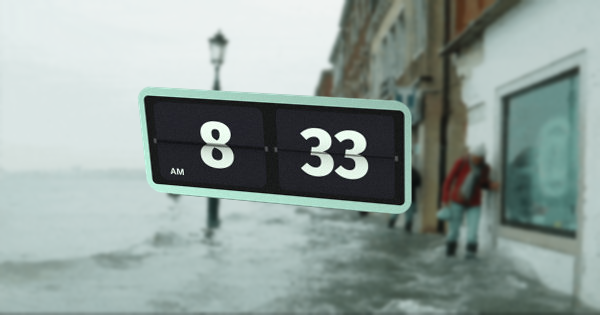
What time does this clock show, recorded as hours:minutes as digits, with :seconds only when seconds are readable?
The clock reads 8:33
